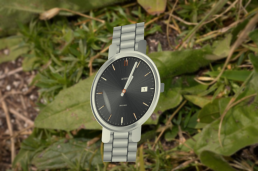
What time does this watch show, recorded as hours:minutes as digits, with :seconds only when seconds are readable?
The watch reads 1:04
